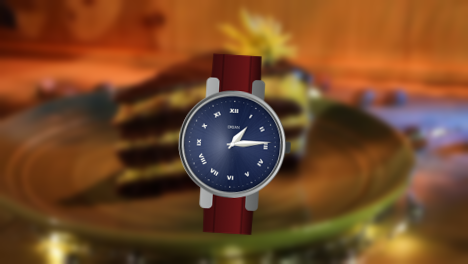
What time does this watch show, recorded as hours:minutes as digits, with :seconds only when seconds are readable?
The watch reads 1:14
